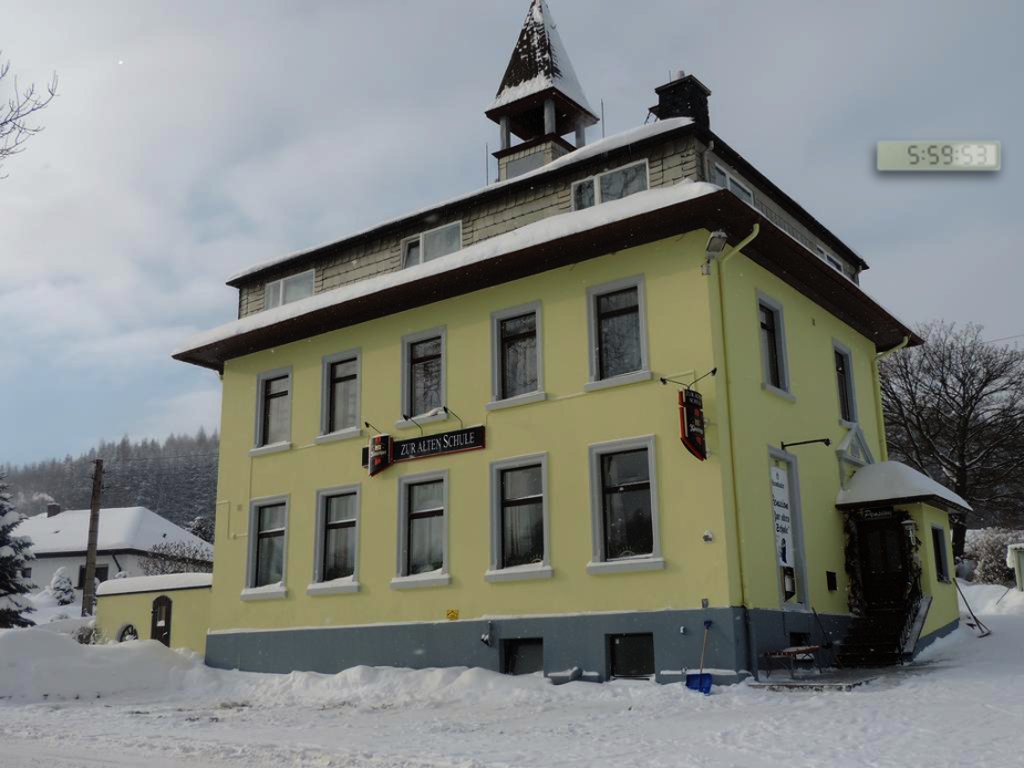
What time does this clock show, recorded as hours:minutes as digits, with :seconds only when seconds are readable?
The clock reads 5:59:53
